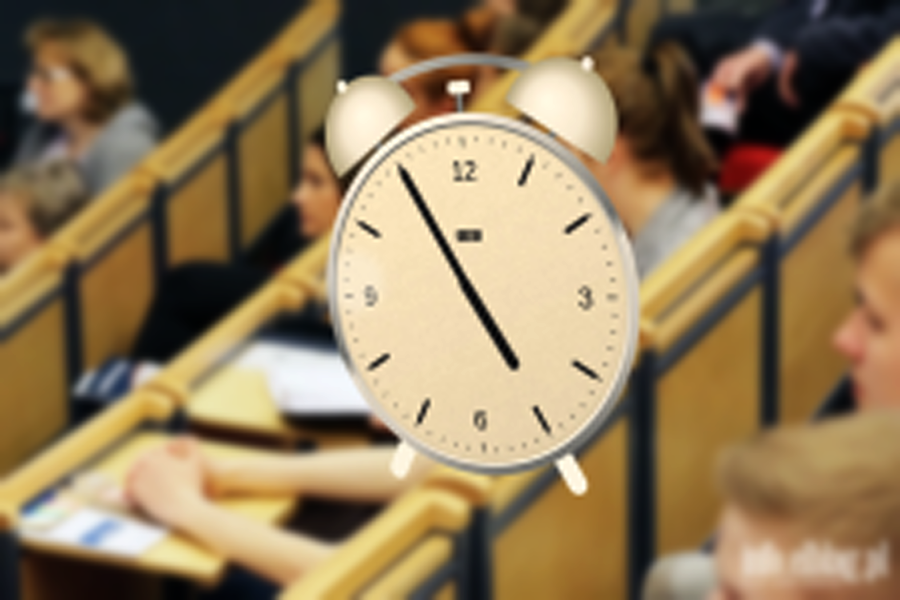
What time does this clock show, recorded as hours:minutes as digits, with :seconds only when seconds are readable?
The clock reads 4:55
